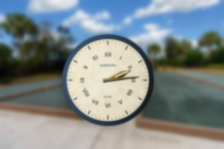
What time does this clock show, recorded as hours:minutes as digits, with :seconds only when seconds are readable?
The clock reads 2:14
